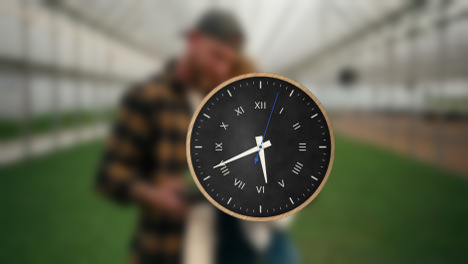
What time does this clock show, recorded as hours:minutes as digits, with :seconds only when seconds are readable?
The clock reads 5:41:03
